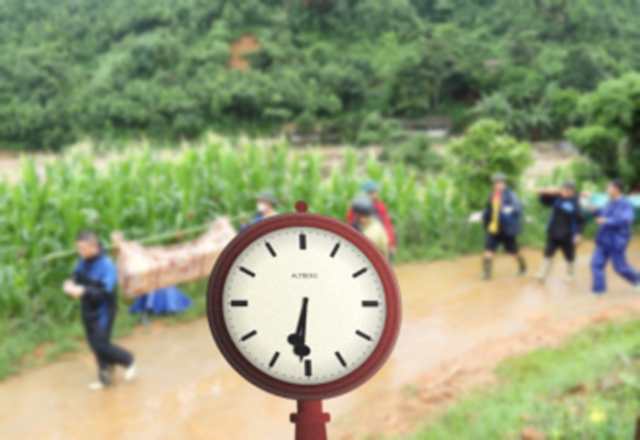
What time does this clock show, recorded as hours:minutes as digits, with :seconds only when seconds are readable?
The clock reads 6:31
